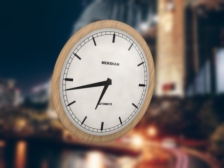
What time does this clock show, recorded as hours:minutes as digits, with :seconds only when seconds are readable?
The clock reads 6:43
